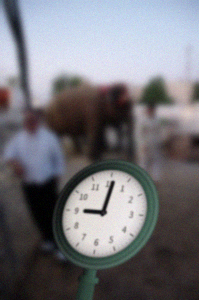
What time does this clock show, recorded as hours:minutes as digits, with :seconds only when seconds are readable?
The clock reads 9:01
